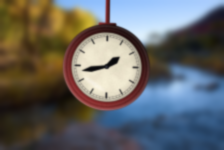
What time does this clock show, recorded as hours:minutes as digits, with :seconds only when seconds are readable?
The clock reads 1:43
